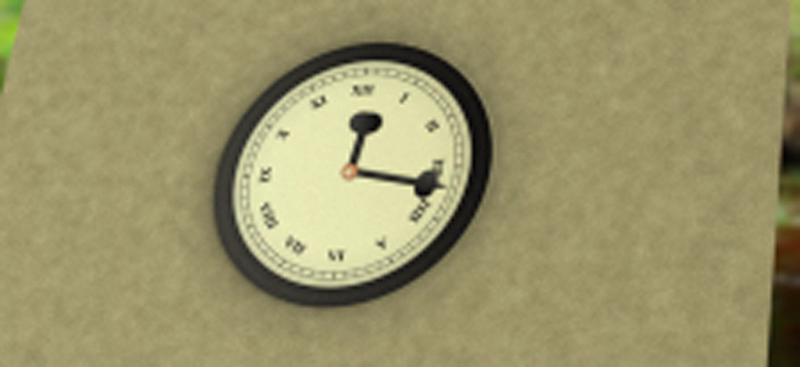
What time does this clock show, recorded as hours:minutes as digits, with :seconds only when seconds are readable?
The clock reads 12:17
